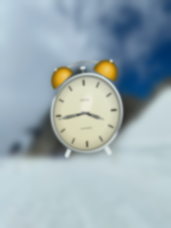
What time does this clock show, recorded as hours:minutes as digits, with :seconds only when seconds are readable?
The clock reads 3:44
